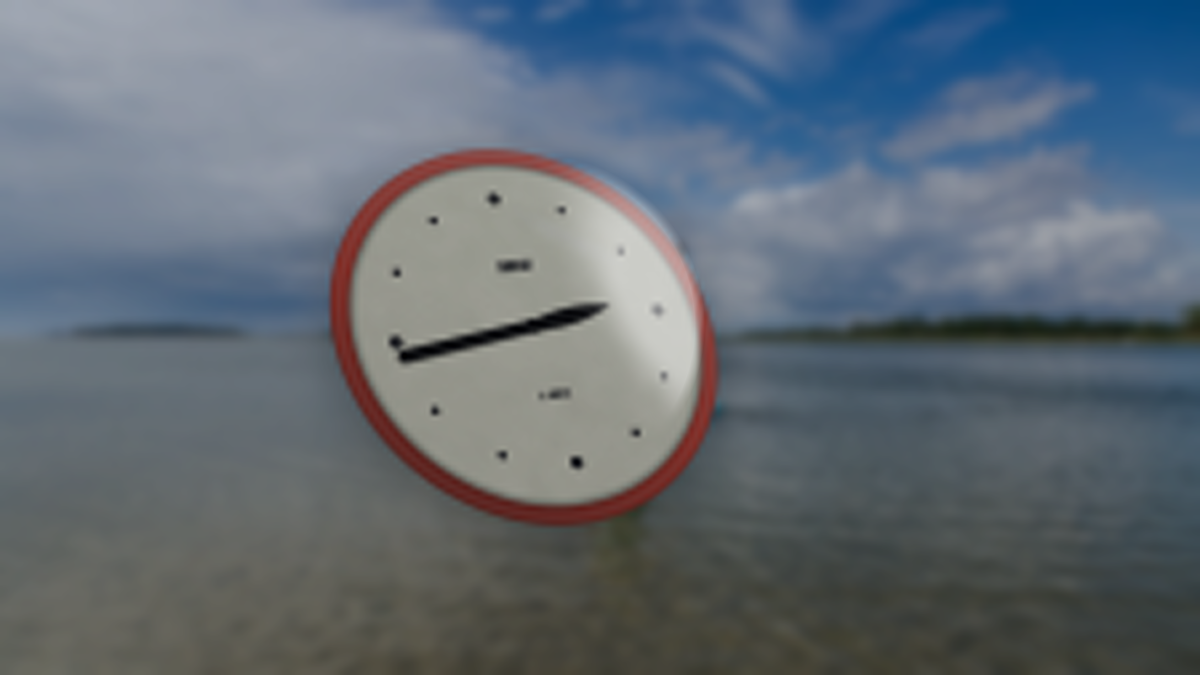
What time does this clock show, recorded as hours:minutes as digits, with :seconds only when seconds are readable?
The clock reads 2:44
